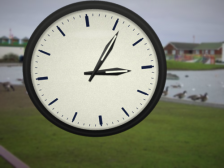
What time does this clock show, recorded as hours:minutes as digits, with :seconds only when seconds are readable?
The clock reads 3:06
